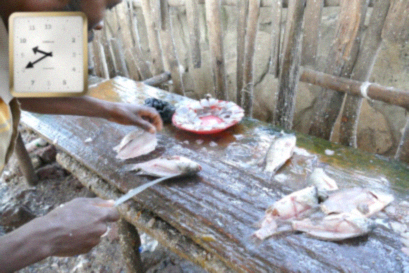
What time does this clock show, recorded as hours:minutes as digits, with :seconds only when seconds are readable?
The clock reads 9:40
